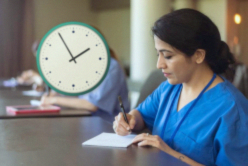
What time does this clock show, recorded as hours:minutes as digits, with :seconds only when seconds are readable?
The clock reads 1:55
